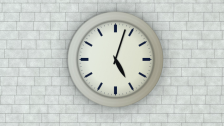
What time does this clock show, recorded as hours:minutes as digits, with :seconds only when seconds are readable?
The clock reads 5:03
